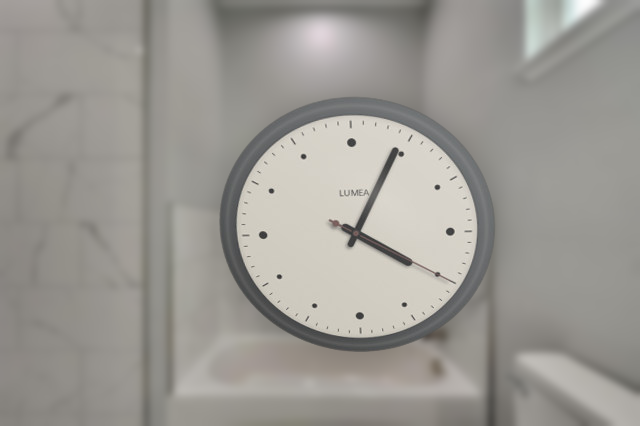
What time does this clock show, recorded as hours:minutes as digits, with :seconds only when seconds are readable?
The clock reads 4:04:20
